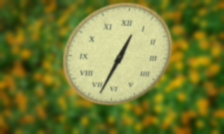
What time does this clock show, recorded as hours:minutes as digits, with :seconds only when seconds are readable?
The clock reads 12:33
